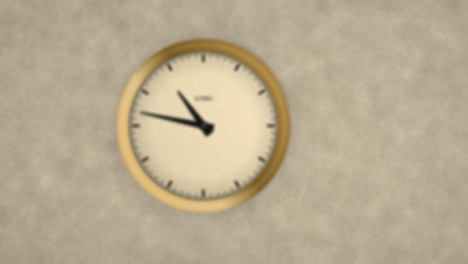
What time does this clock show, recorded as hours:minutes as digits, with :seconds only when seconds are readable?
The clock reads 10:47
